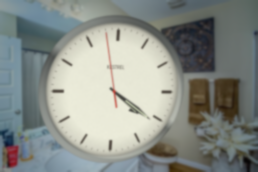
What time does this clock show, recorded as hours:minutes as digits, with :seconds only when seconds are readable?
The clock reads 4:20:58
